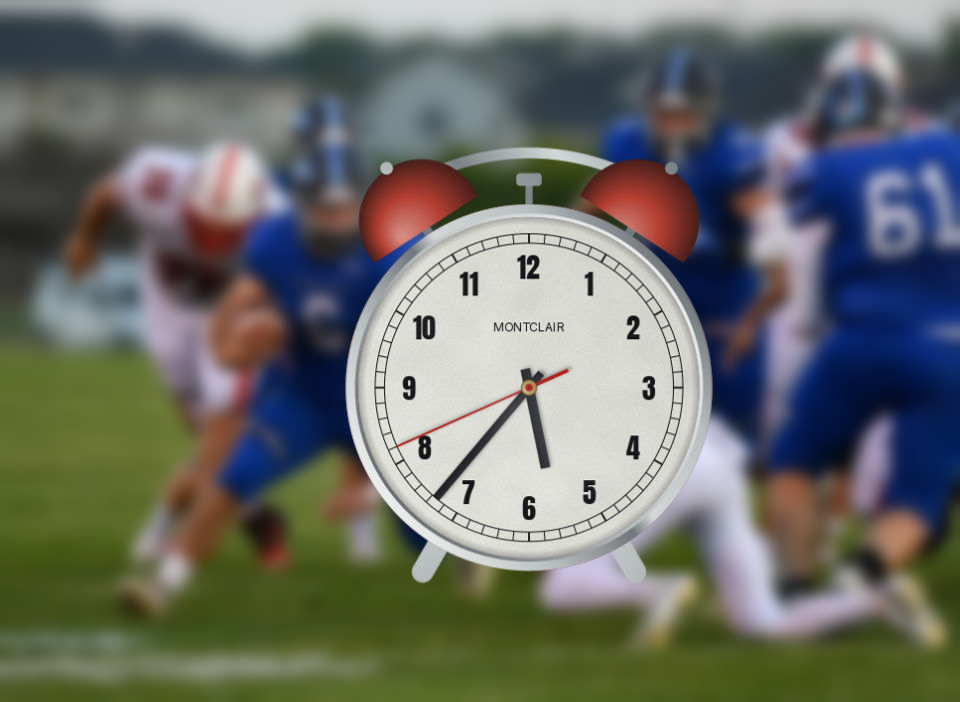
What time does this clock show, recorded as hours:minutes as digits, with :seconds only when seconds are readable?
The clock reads 5:36:41
